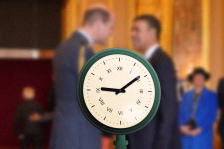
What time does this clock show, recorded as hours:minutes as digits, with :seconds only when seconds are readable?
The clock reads 9:09
